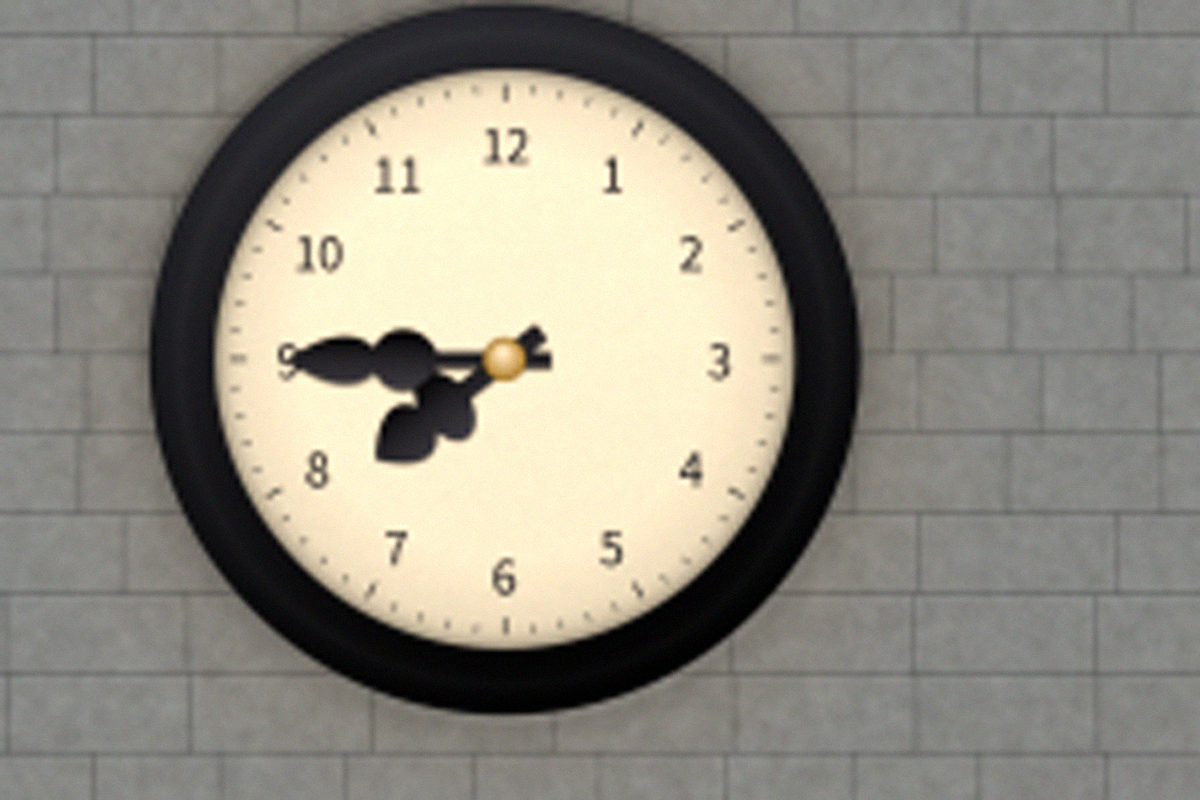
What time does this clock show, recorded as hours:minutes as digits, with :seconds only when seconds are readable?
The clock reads 7:45
